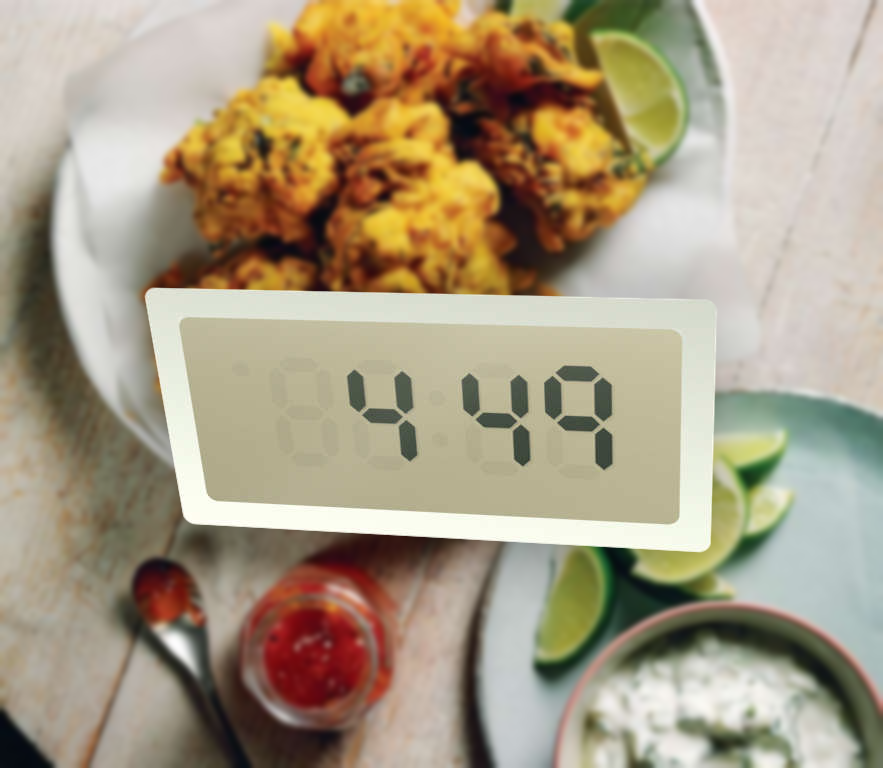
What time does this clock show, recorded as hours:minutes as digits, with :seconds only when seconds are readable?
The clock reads 4:49
